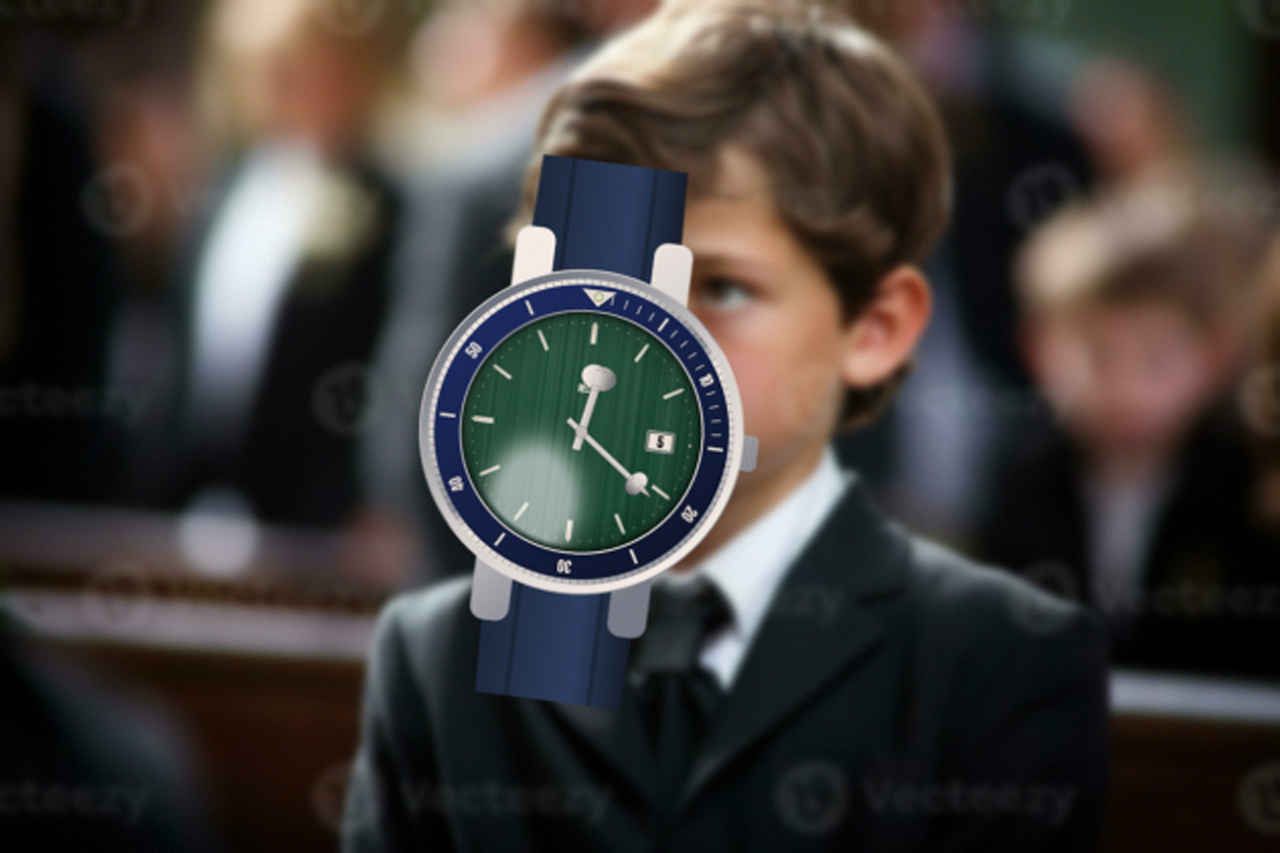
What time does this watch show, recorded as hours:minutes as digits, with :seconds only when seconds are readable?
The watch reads 12:21
